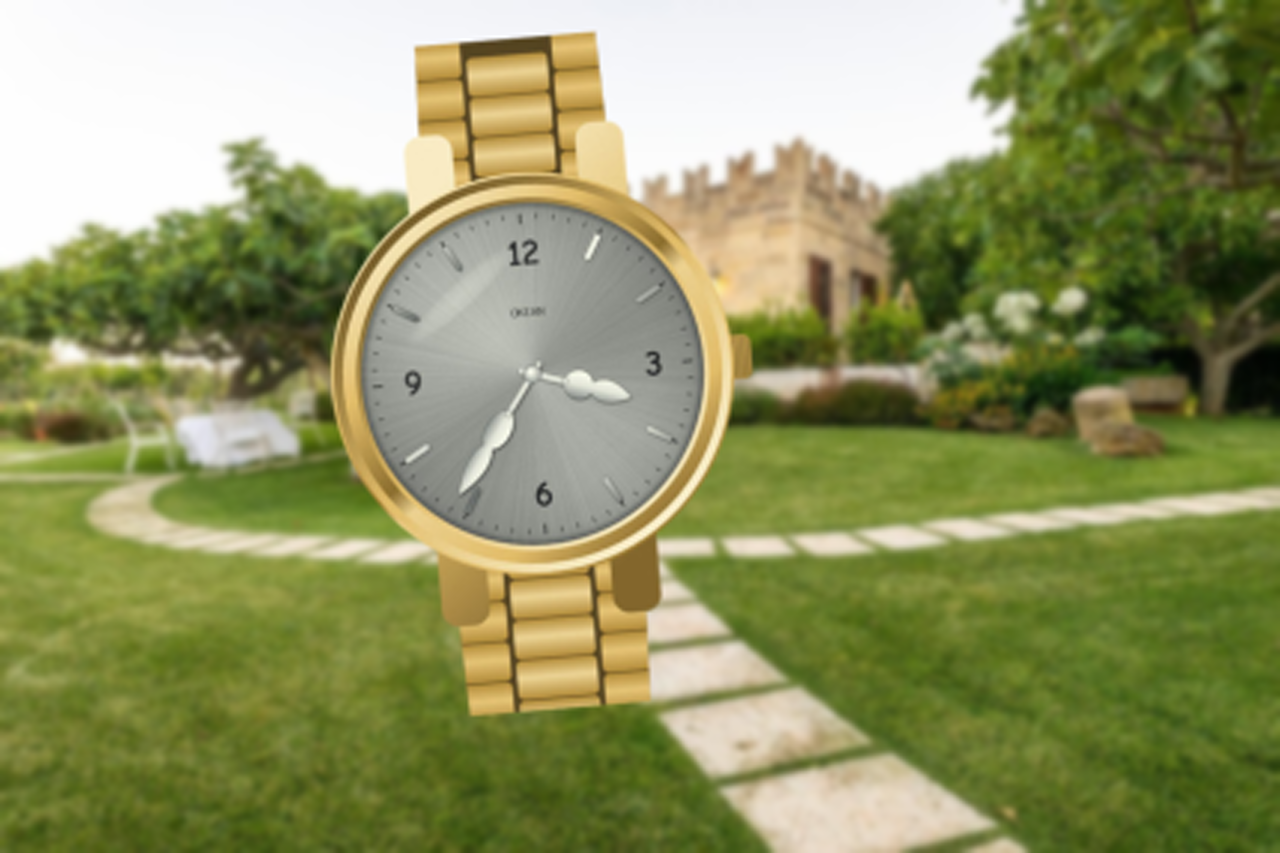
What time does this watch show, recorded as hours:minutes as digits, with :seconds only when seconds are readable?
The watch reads 3:36
